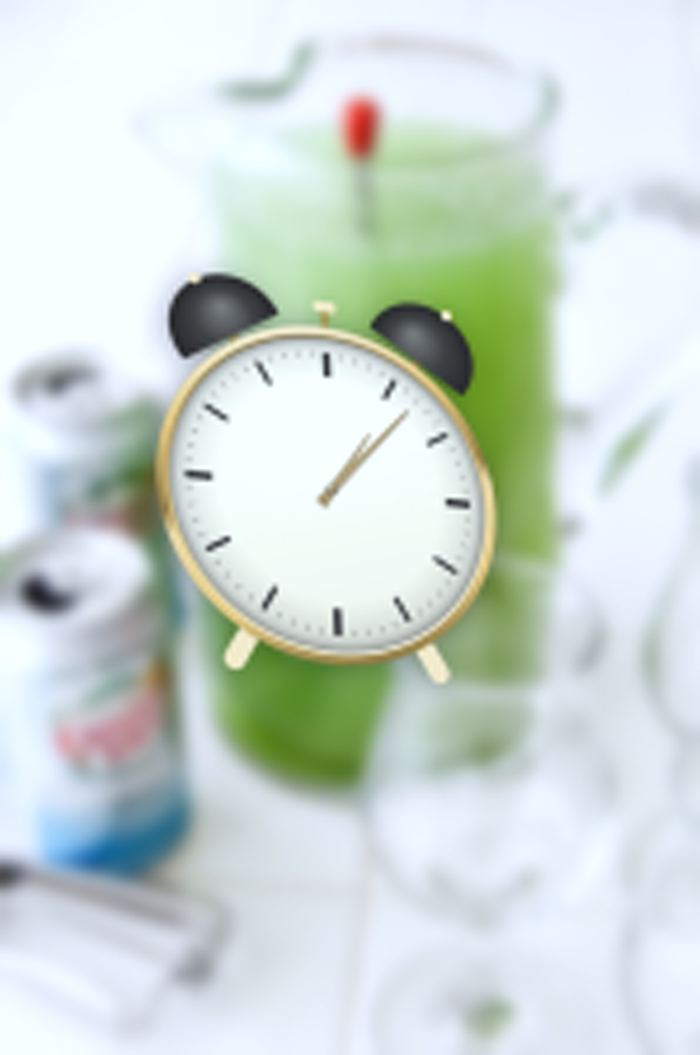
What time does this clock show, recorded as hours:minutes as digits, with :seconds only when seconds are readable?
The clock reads 1:07
